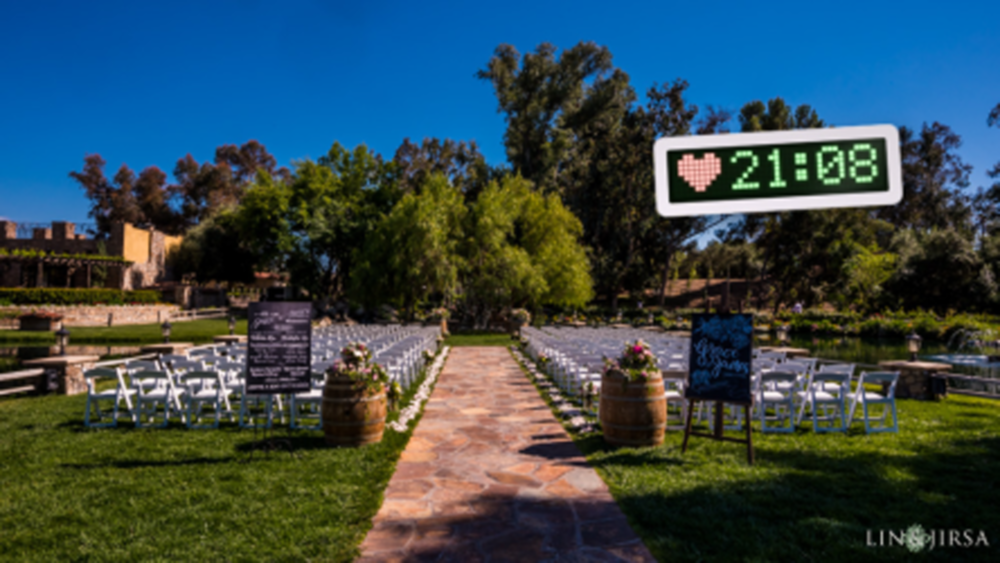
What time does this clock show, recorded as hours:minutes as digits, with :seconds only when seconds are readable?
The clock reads 21:08
